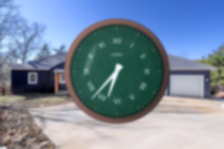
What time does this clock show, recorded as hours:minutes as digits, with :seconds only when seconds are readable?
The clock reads 6:37
